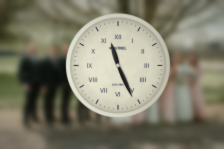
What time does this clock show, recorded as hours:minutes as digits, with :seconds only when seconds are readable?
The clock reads 11:26
